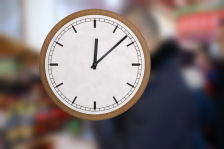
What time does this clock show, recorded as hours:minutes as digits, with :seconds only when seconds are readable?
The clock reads 12:08
